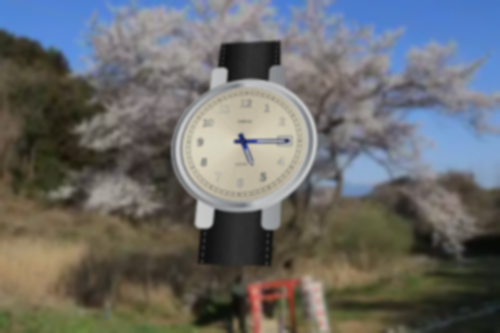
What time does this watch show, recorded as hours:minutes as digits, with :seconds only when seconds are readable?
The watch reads 5:15
